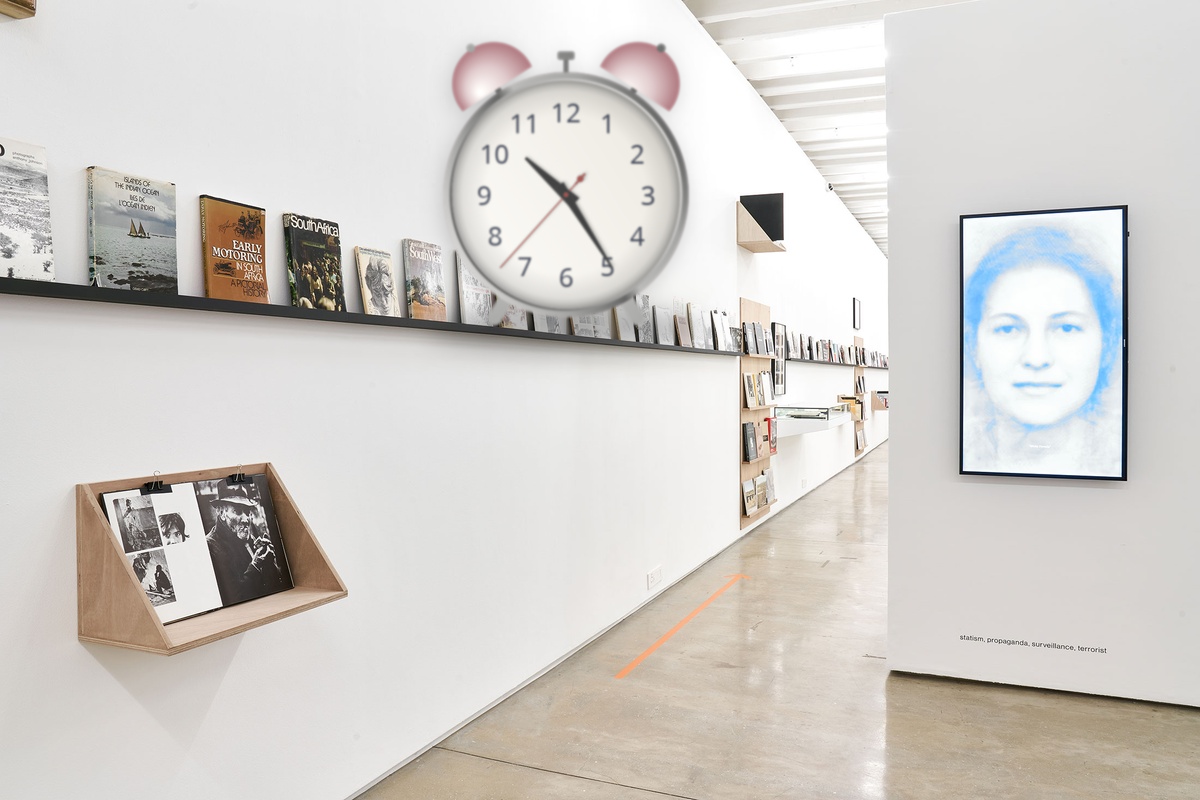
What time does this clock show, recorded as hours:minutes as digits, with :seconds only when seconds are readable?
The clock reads 10:24:37
